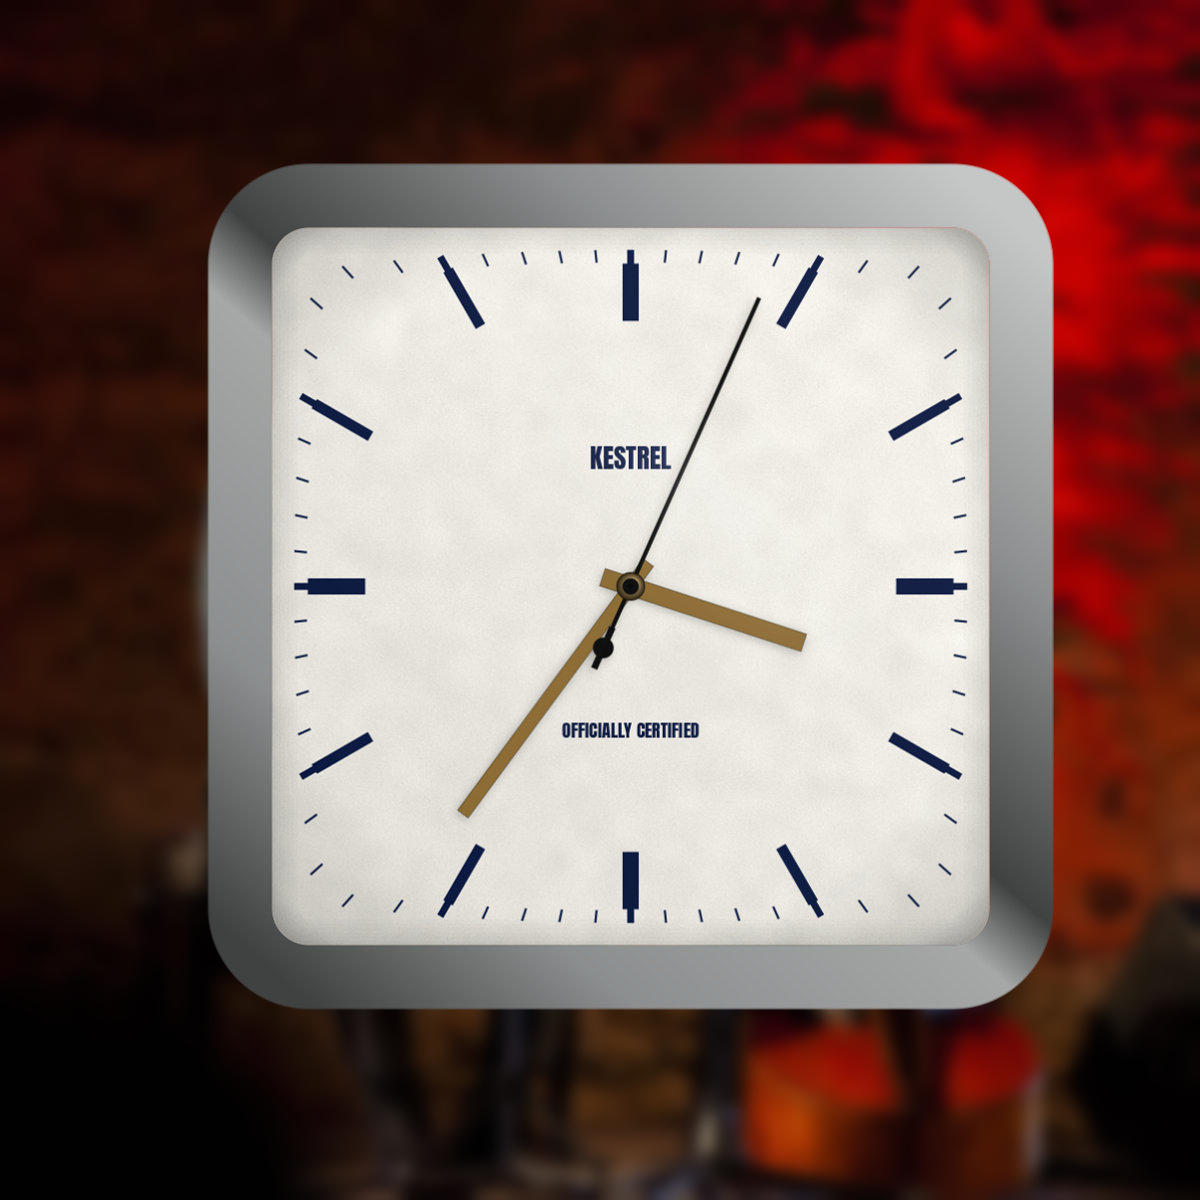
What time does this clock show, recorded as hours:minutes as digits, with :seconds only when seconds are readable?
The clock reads 3:36:04
